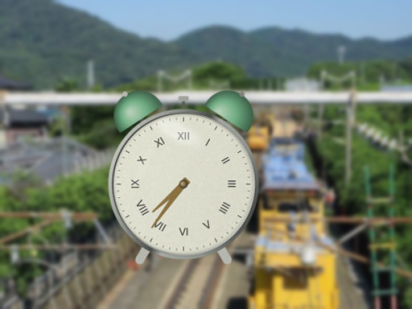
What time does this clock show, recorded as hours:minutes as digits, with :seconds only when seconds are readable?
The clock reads 7:36
